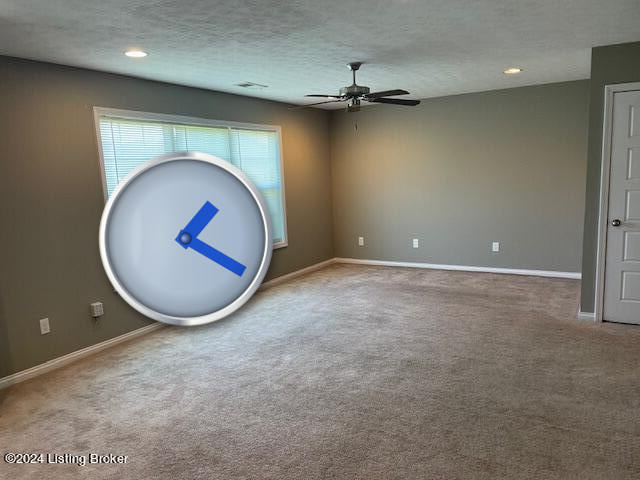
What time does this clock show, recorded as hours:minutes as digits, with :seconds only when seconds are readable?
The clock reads 1:20
